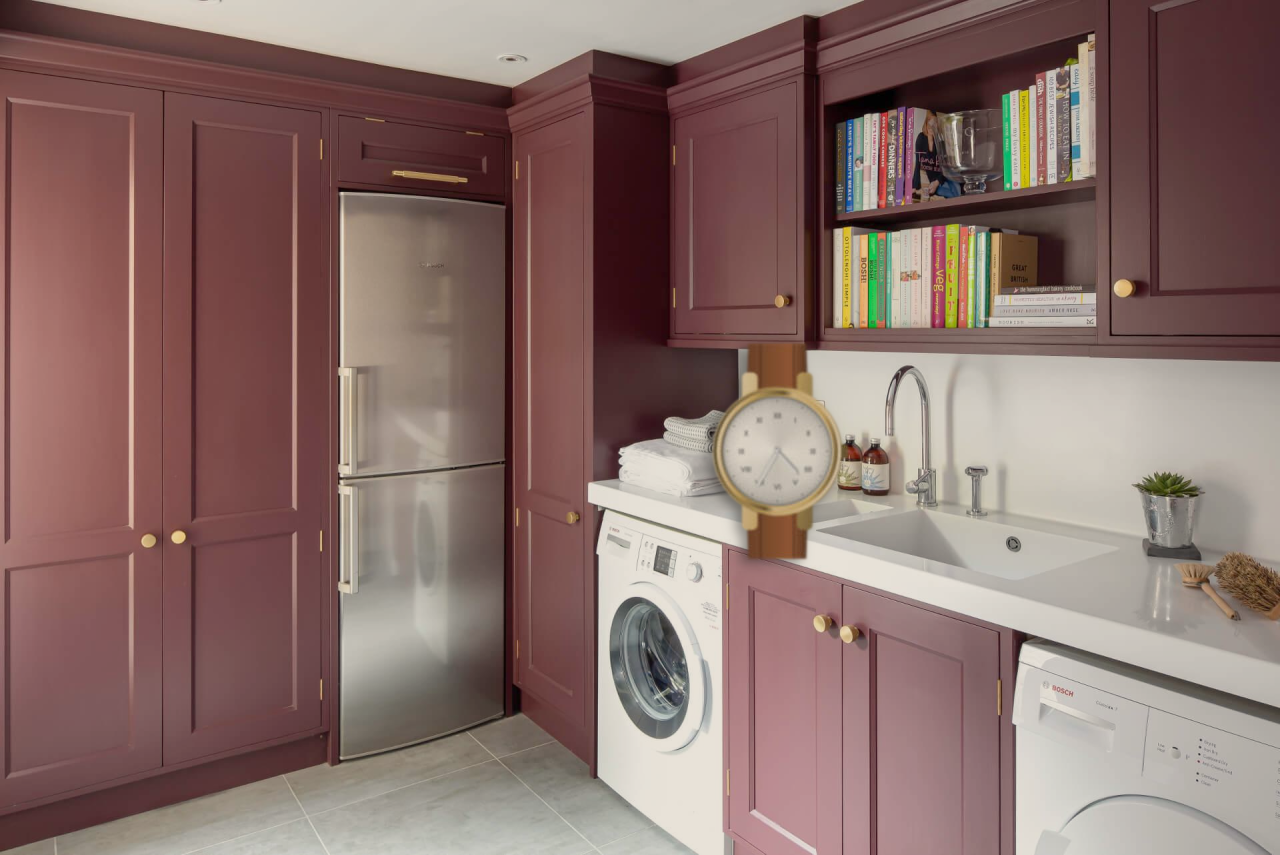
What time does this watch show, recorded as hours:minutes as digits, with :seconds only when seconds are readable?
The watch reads 4:35
